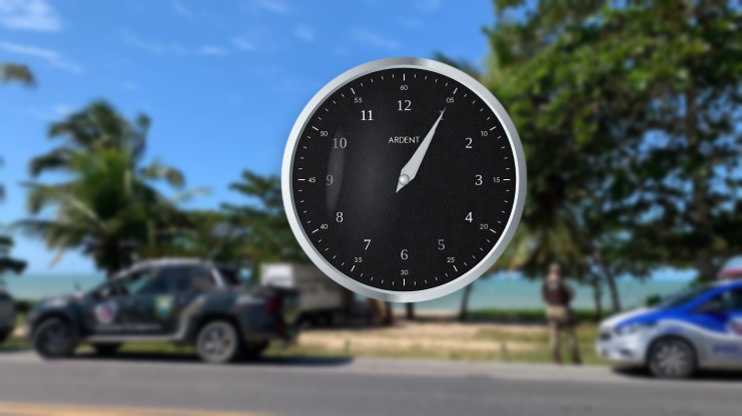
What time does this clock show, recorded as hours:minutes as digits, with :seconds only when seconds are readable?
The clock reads 1:05
